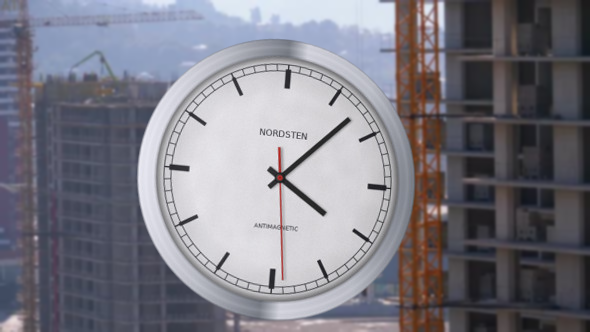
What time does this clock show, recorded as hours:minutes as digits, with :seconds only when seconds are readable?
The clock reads 4:07:29
